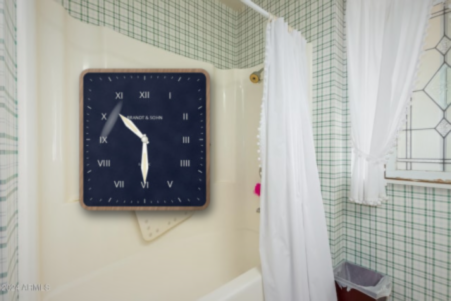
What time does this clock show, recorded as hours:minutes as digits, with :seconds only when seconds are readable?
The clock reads 10:30
